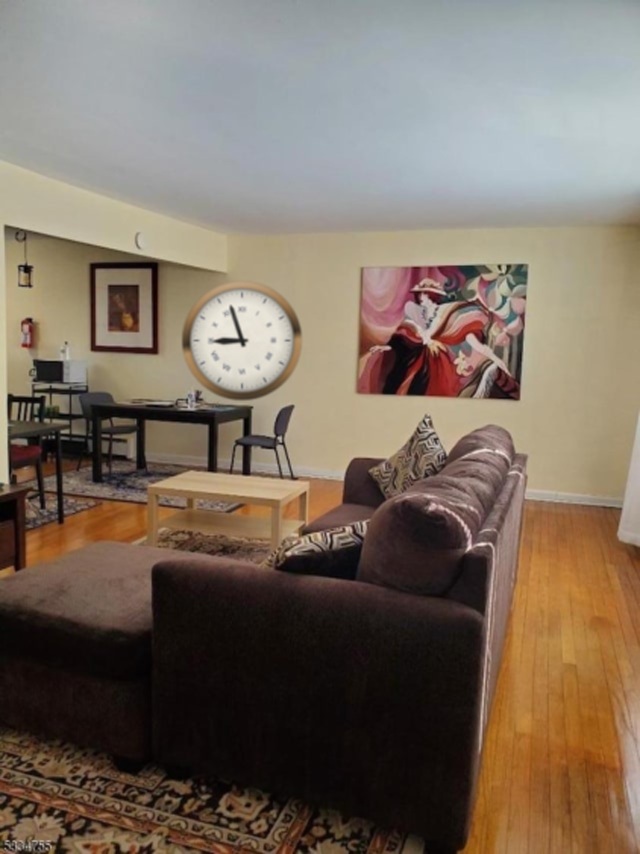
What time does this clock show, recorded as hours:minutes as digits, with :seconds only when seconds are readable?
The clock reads 8:57
